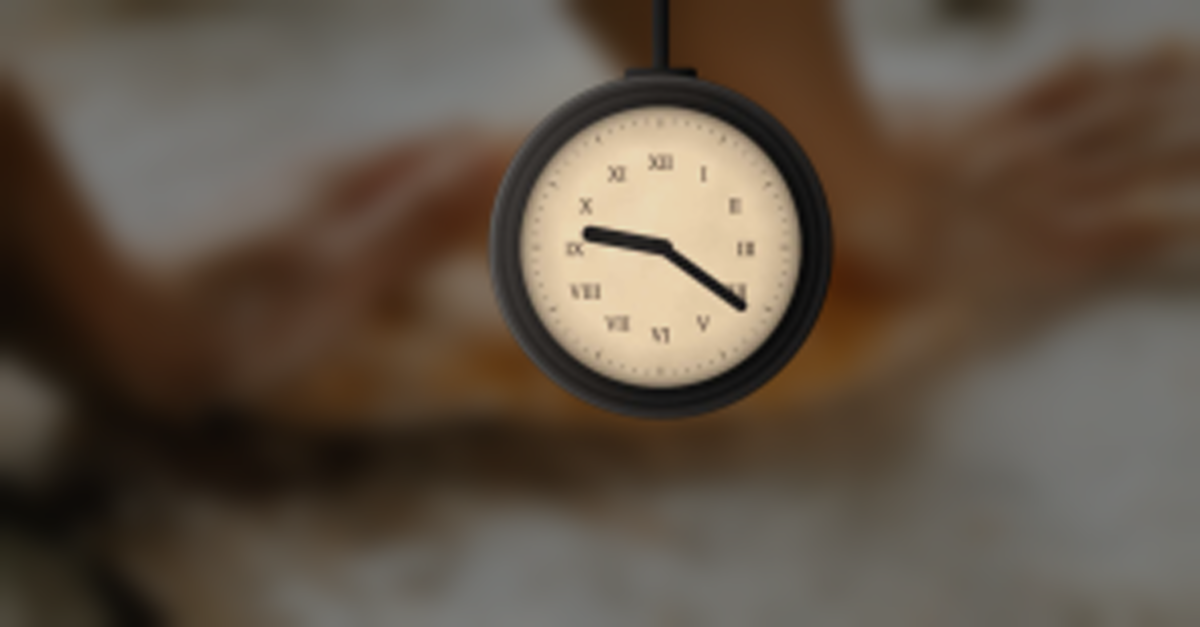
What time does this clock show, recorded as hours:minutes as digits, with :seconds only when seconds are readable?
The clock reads 9:21
